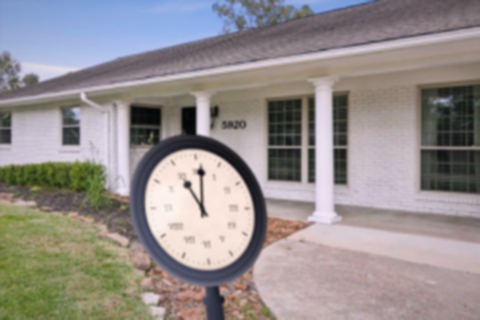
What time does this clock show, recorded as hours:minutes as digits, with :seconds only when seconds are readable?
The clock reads 11:01
